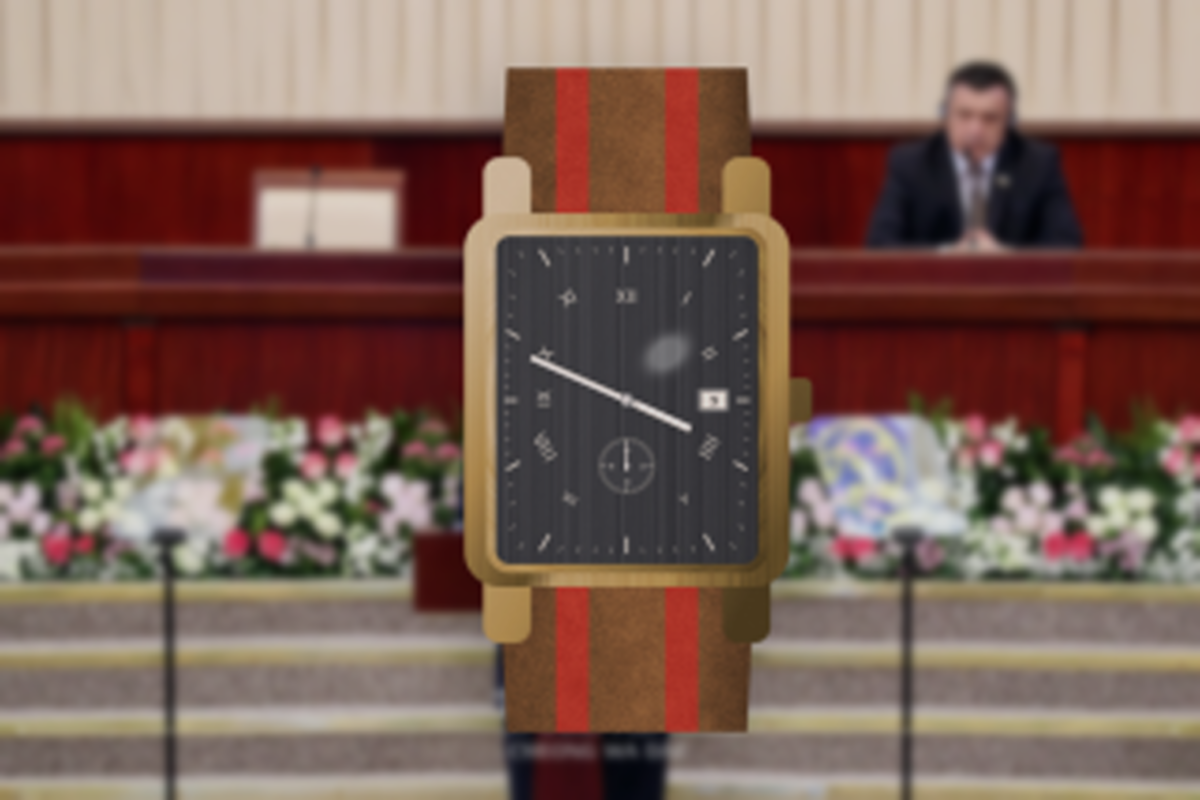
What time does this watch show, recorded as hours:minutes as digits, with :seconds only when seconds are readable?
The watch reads 3:49
